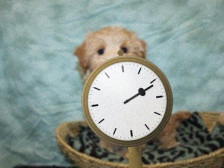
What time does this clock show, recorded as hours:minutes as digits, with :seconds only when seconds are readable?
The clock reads 2:11
